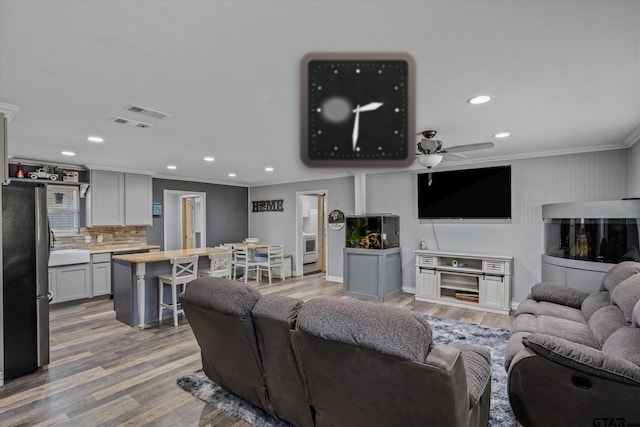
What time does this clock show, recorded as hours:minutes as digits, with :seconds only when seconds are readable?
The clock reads 2:31
